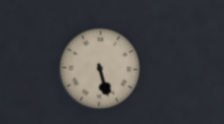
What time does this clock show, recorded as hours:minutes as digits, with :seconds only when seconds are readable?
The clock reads 5:27
